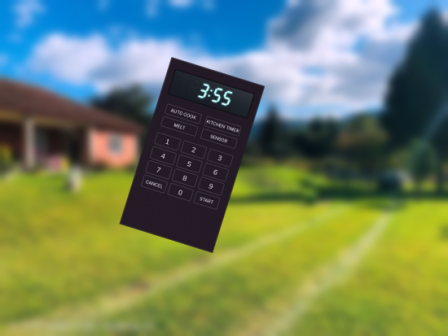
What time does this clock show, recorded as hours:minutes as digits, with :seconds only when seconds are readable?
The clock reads 3:55
